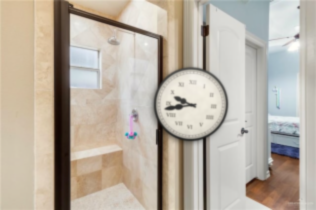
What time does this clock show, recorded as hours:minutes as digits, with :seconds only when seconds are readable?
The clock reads 9:43
